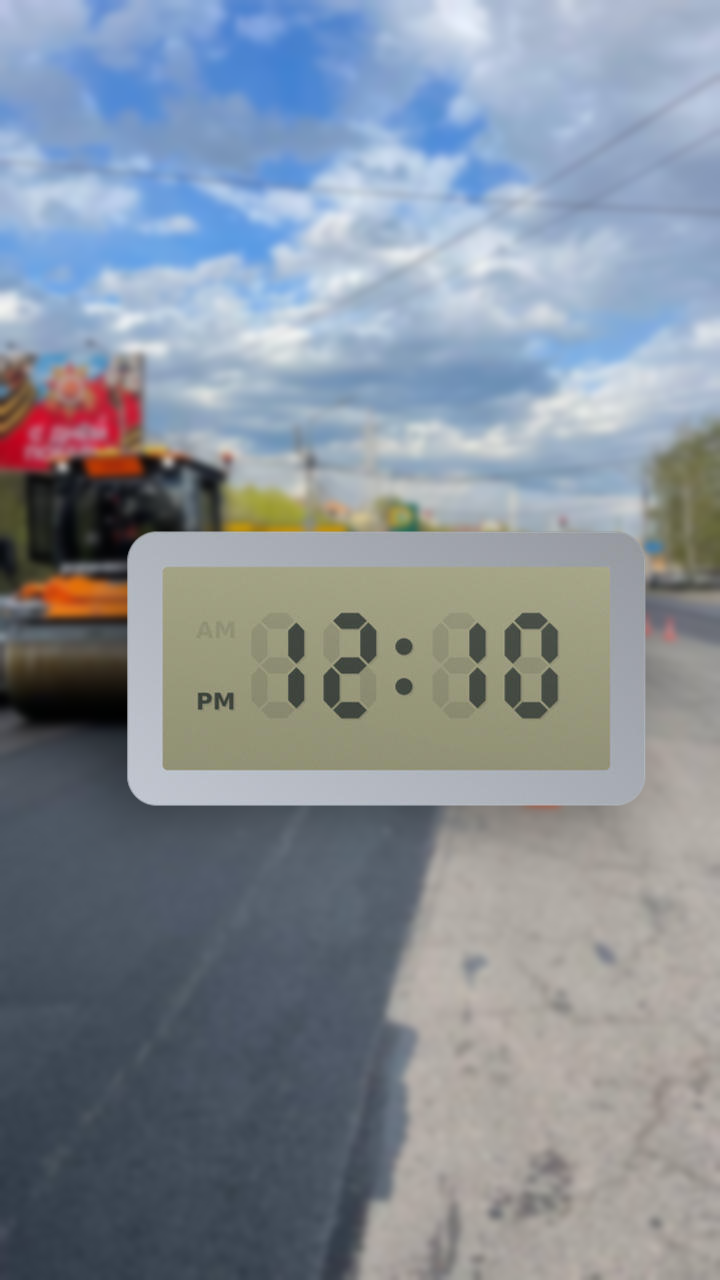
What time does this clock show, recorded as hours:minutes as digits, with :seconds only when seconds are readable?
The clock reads 12:10
